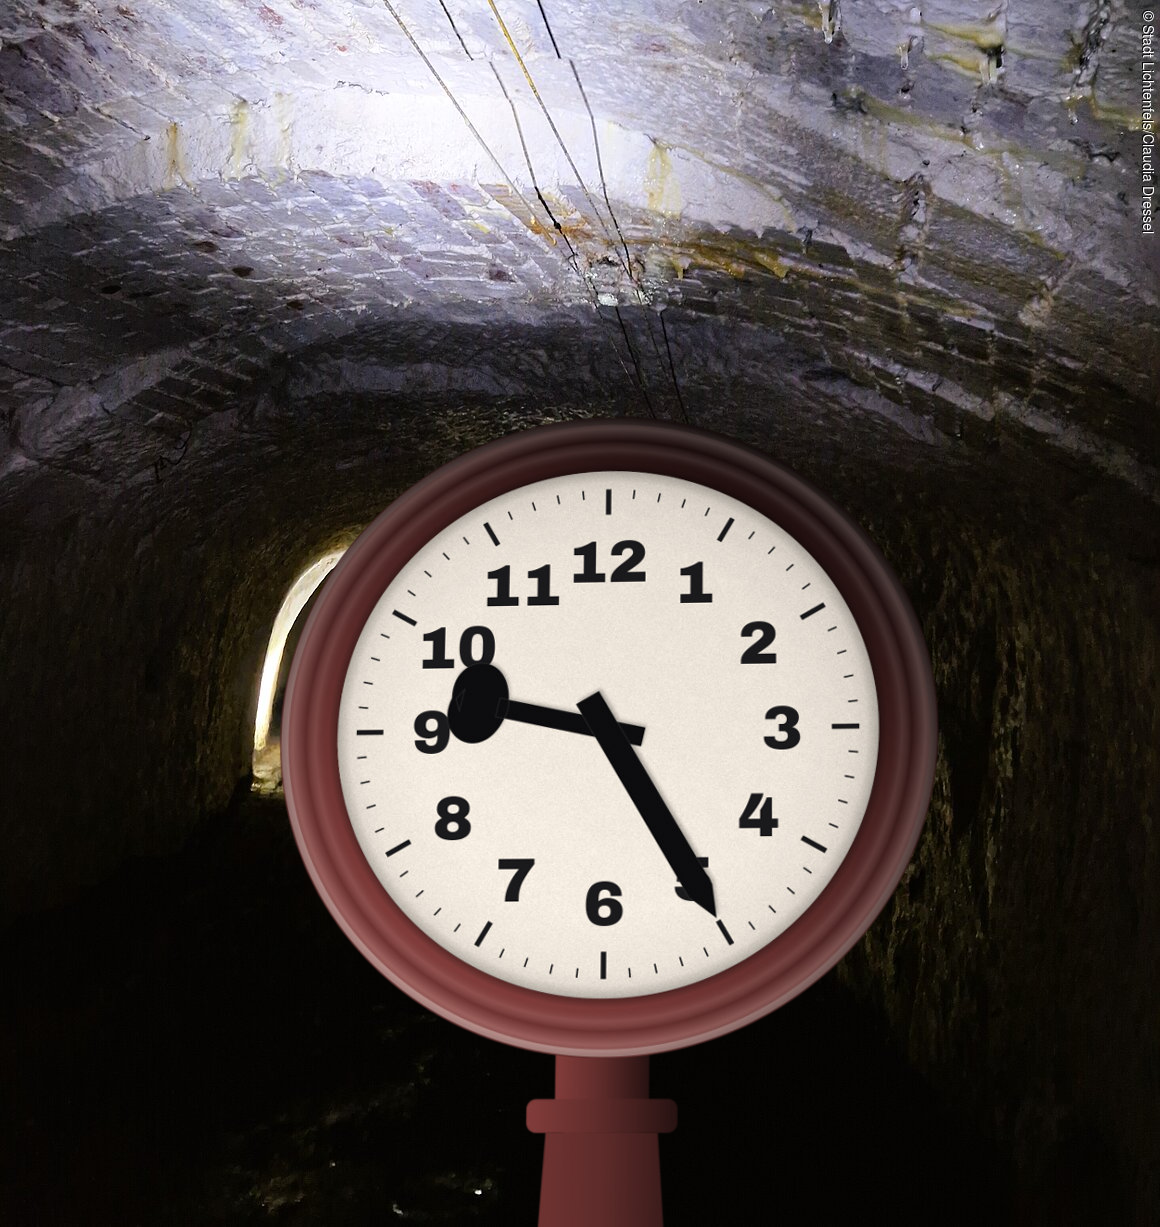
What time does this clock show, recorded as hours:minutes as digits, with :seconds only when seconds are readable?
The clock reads 9:25
